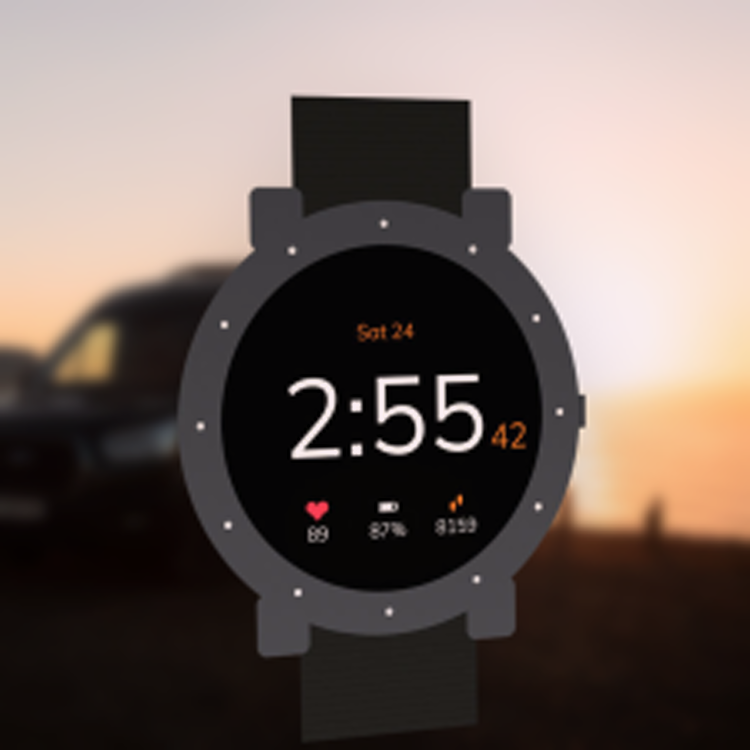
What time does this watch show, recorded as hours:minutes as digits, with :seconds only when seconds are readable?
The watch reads 2:55:42
